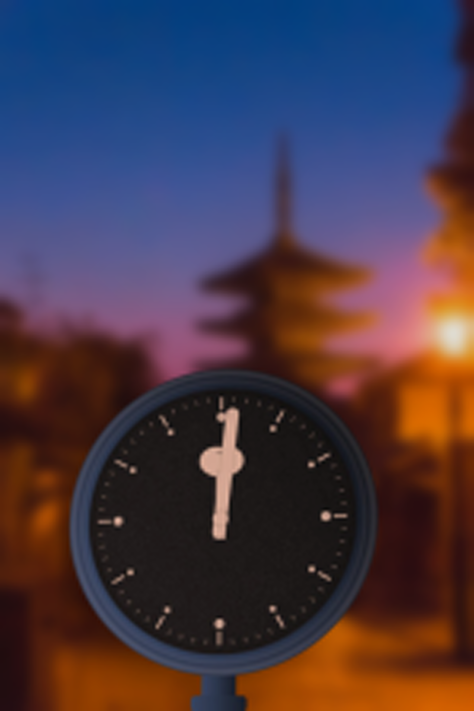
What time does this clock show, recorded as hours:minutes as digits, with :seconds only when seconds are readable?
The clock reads 12:01
